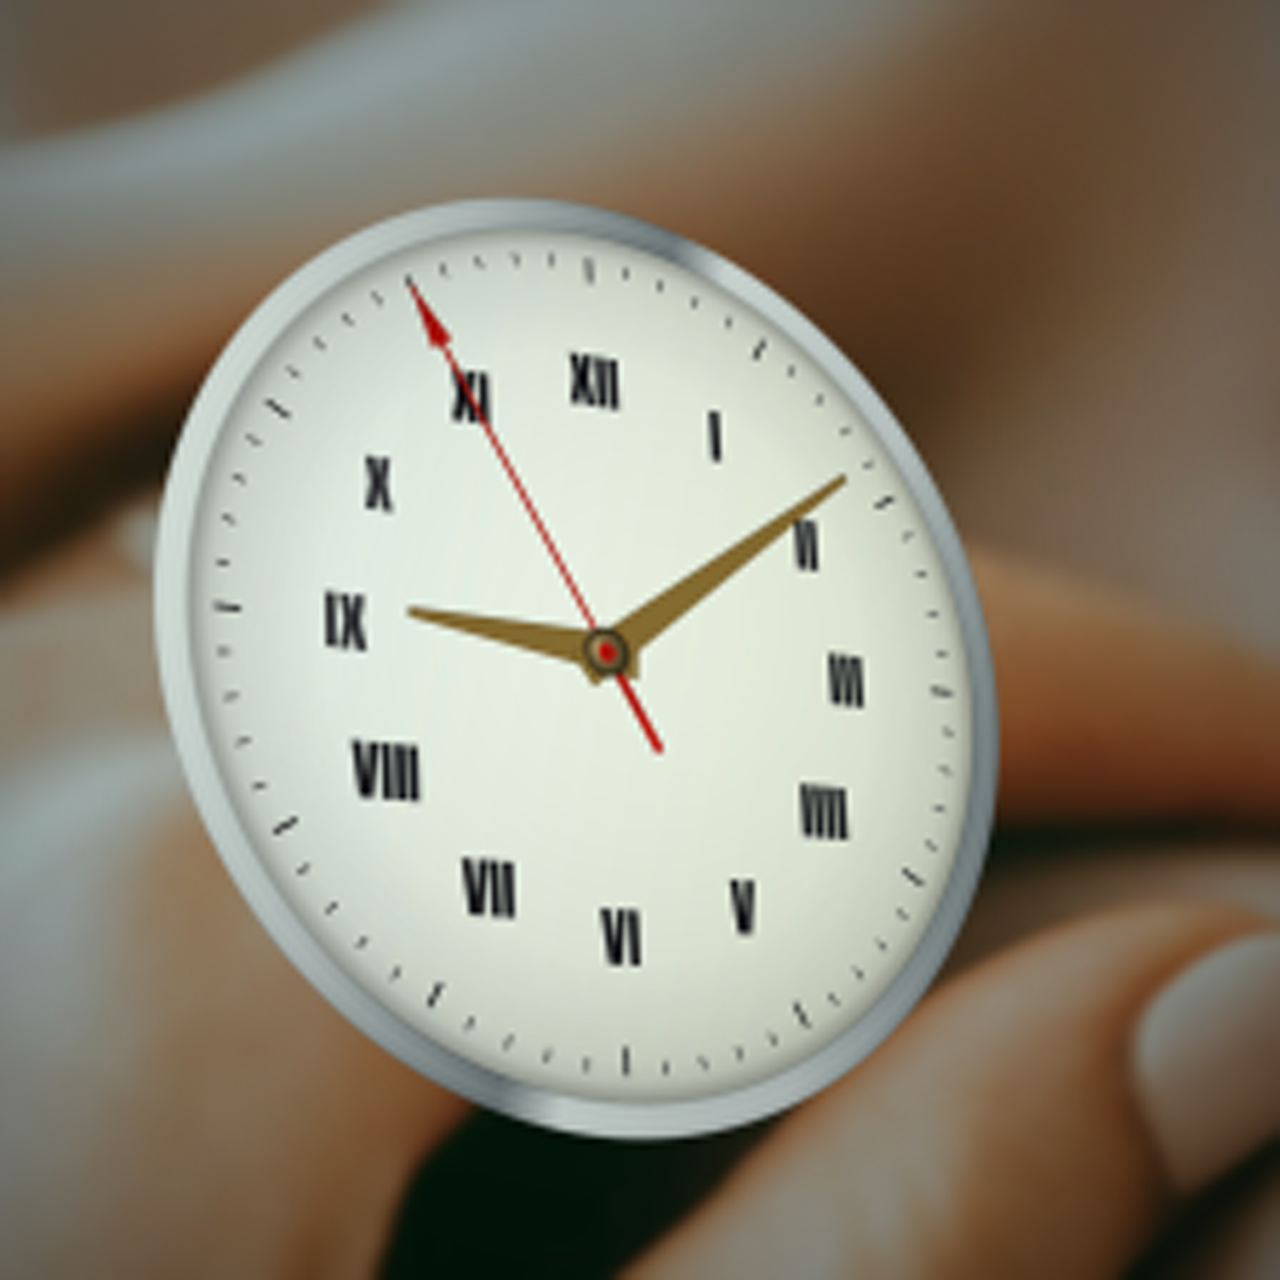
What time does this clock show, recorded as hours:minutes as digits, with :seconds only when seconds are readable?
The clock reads 9:08:55
